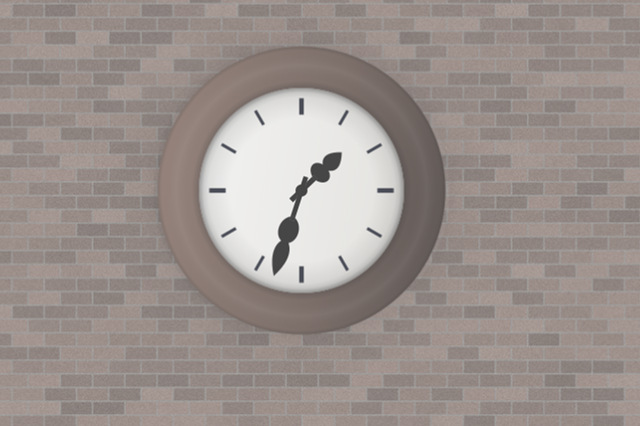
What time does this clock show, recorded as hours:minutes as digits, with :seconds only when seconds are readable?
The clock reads 1:33
